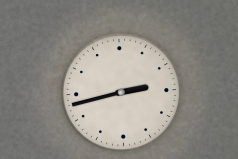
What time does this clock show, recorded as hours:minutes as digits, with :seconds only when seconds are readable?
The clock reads 2:43
